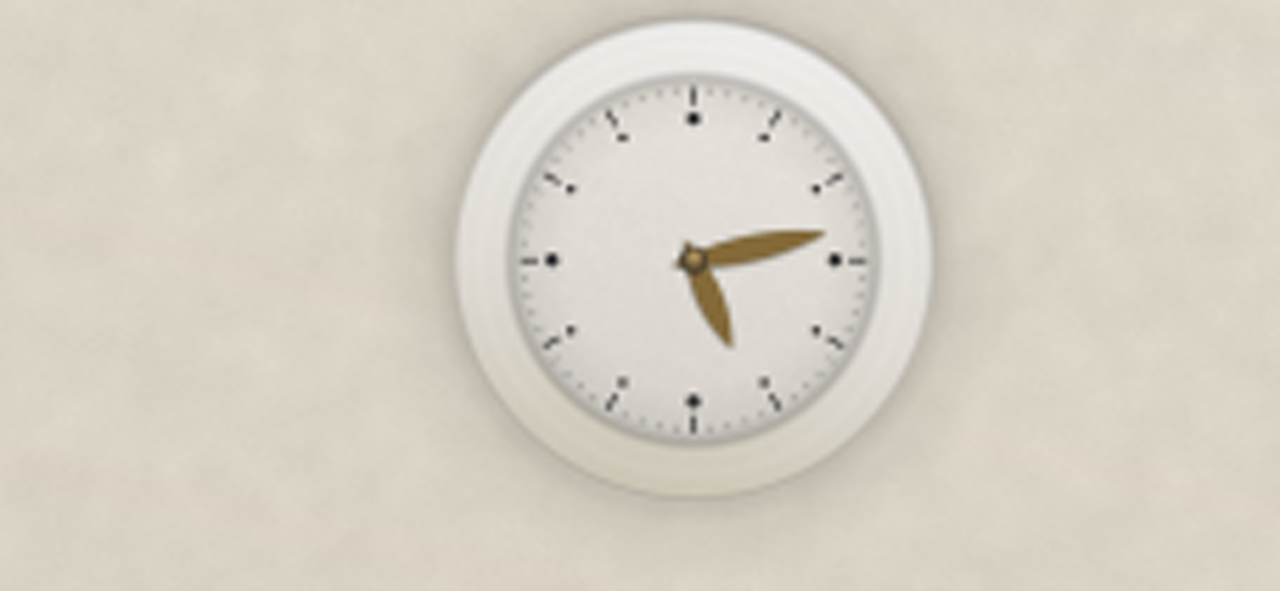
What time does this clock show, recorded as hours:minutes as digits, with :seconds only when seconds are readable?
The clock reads 5:13
